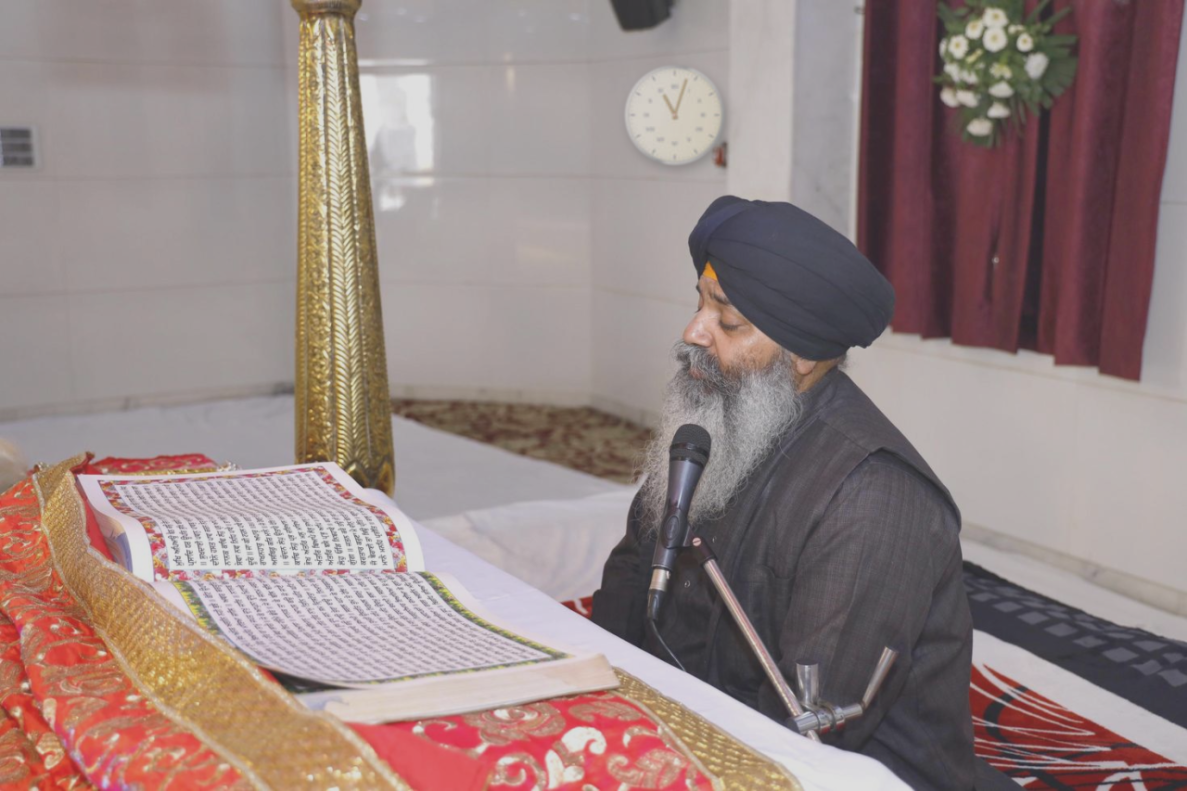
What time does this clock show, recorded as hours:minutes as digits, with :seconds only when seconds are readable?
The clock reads 11:03
